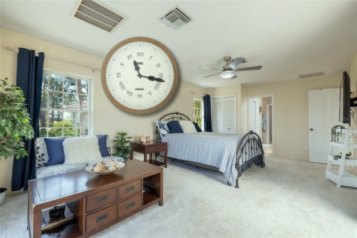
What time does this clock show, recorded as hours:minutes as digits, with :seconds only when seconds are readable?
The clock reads 11:17
